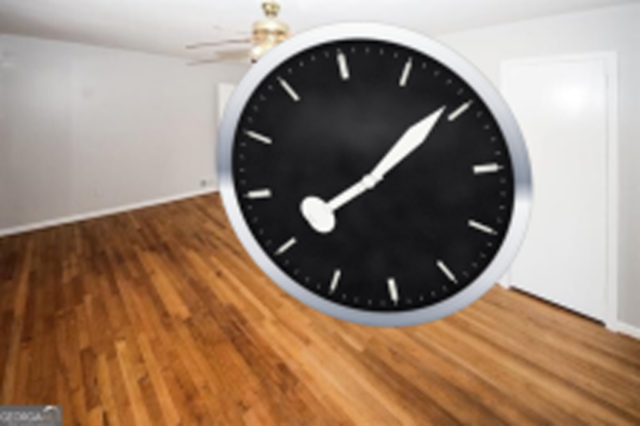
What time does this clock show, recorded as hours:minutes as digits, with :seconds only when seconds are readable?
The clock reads 8:09
